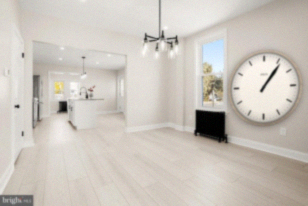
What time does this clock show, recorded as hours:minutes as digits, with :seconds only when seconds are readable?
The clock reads 1:06
